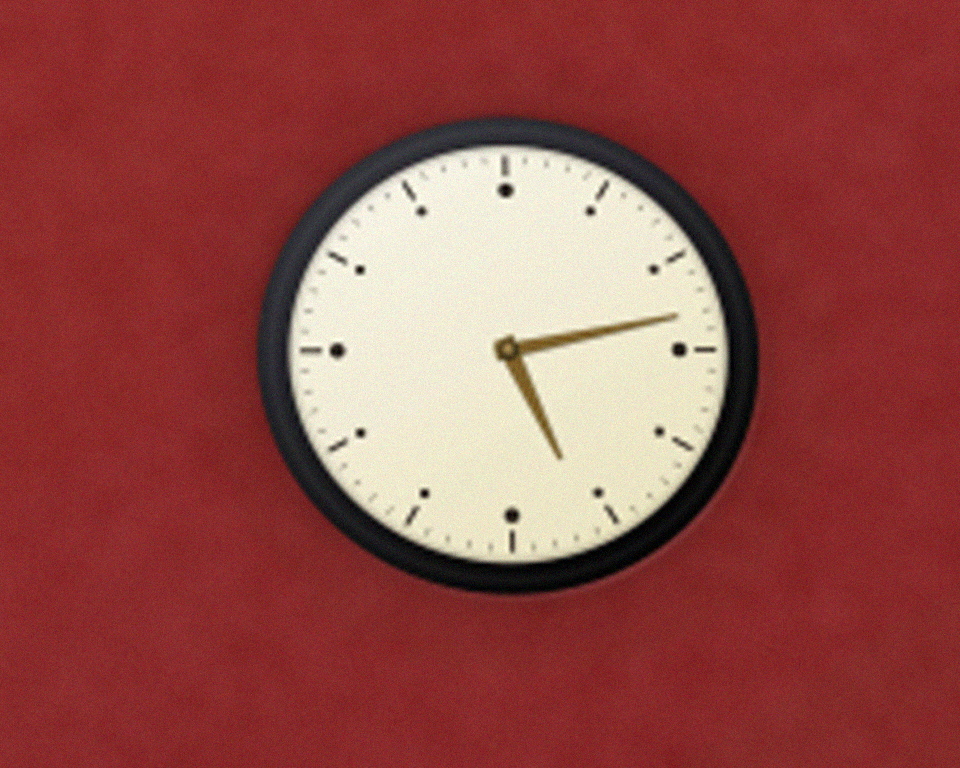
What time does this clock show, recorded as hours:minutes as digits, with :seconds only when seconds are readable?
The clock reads 5:13
